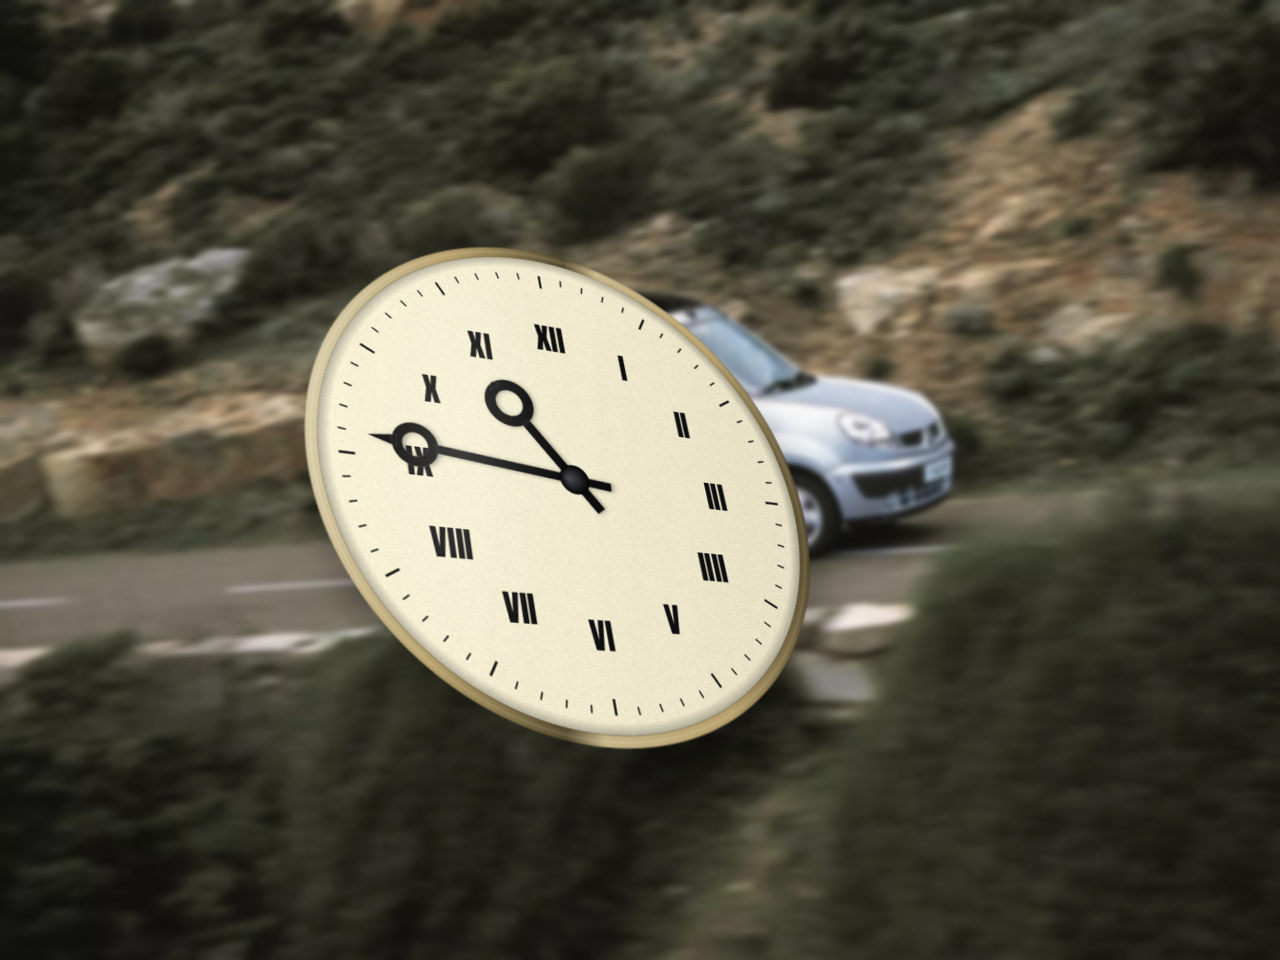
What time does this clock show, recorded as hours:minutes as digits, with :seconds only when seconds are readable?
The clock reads 10:46
